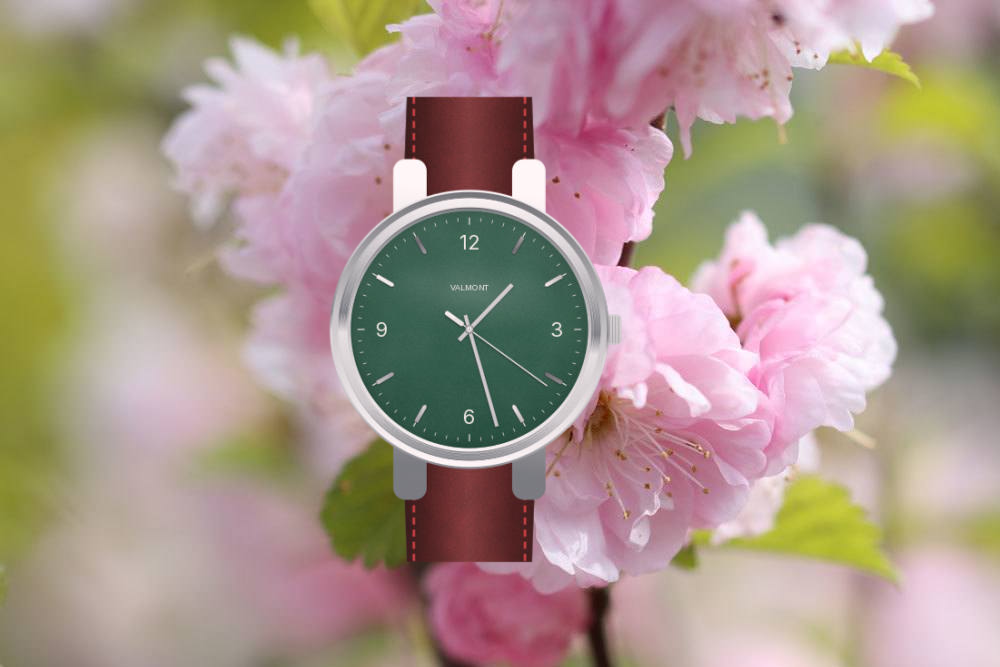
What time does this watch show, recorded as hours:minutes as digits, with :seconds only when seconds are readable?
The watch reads 1:27:21
